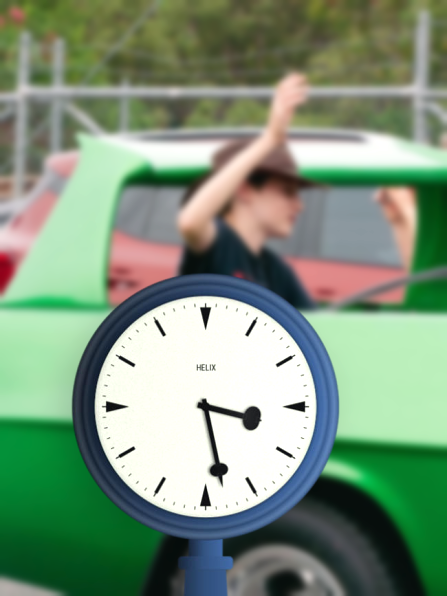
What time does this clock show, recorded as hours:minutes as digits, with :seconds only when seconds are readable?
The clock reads 3:28
